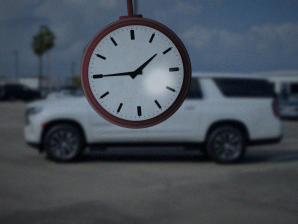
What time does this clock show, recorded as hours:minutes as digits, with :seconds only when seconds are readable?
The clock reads 1:45
